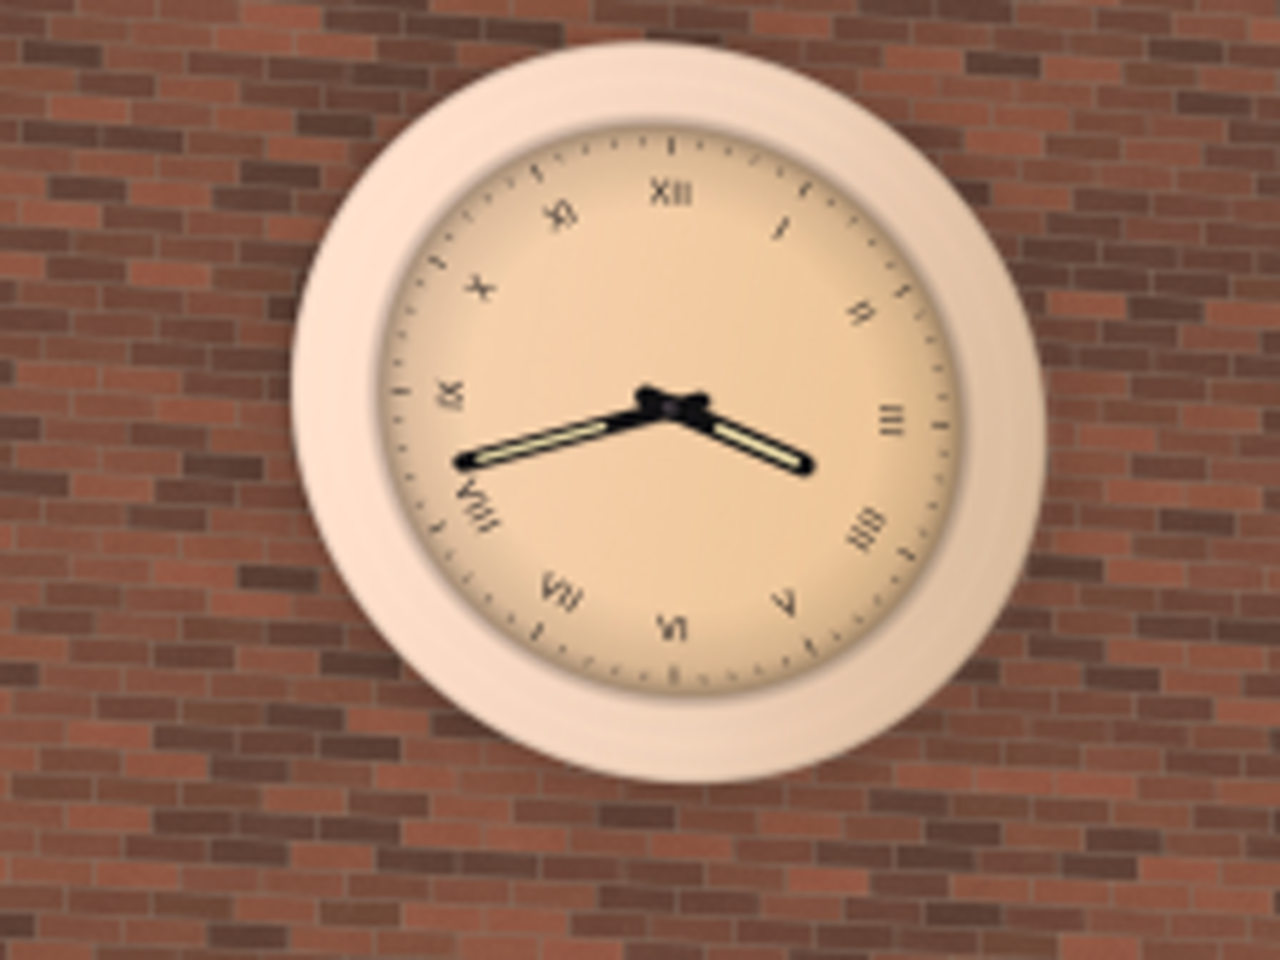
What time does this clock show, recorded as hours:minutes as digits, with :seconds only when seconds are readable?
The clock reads 3:42
